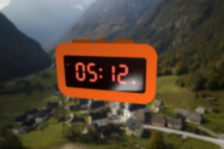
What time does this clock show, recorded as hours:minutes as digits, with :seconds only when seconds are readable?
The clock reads 5:12
